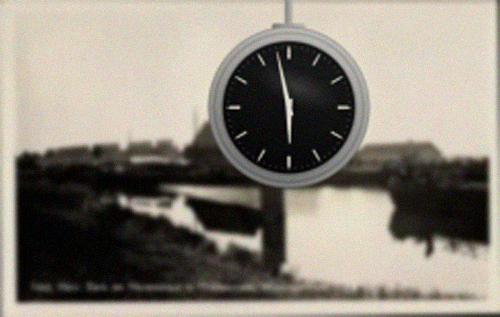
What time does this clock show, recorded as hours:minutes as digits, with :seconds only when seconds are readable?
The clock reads 5:58
